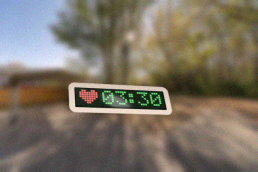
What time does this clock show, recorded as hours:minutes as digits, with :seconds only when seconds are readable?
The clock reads 3:30
